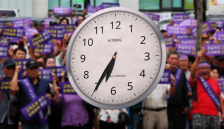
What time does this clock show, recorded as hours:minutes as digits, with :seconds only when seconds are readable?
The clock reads 6:35
